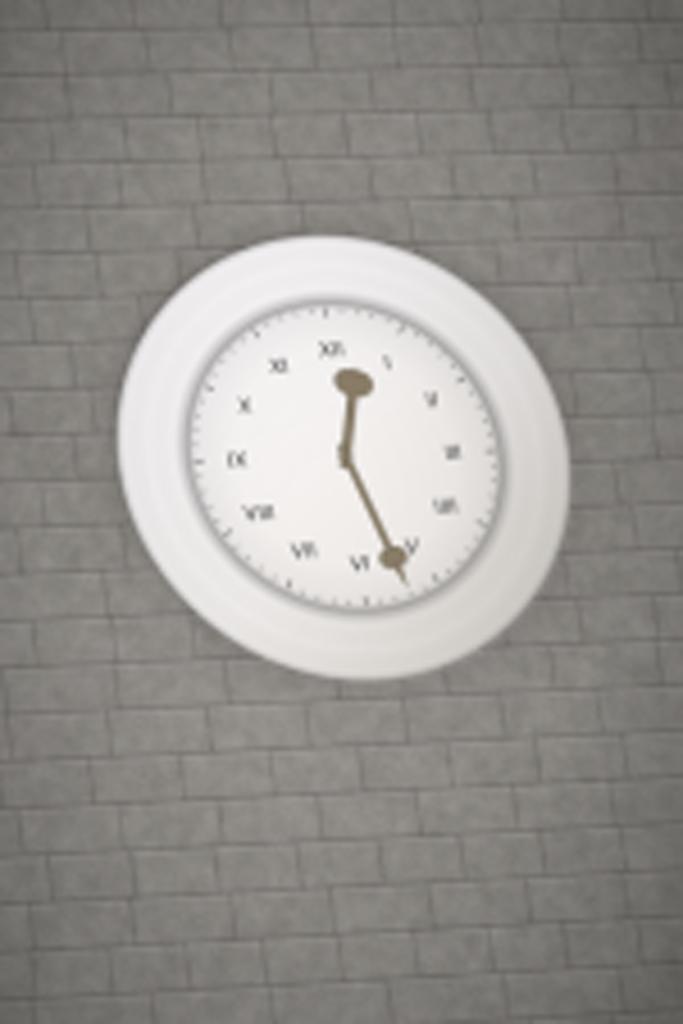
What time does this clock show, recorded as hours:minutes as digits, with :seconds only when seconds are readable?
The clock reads 12:27
